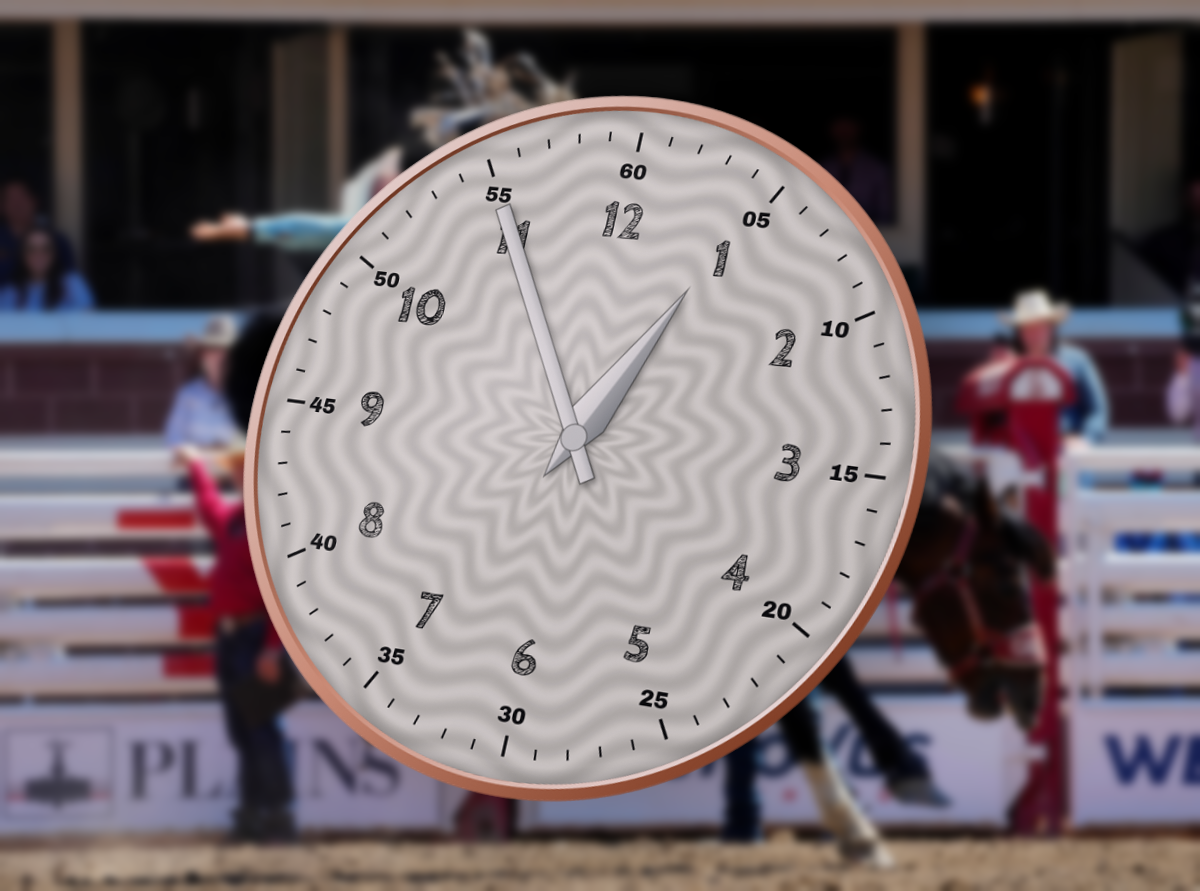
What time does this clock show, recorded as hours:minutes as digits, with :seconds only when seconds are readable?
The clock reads 12:55
